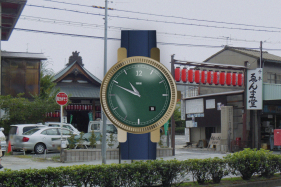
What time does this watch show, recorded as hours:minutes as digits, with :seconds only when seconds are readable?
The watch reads 10:49
